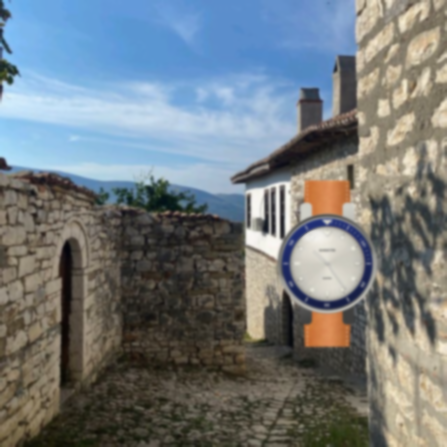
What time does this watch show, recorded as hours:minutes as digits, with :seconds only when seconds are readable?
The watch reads 10:24
